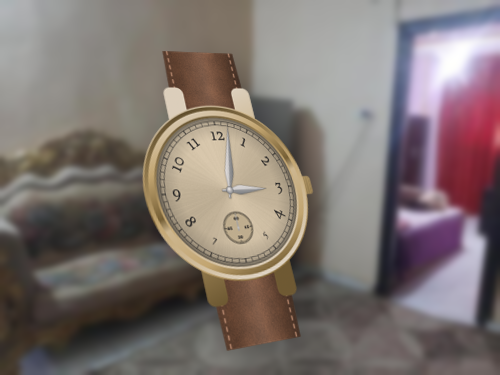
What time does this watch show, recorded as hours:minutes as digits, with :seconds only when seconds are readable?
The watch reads 3:02
